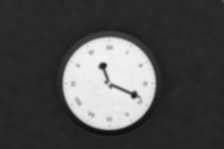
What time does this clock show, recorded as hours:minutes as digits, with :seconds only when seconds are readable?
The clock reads 11:19
